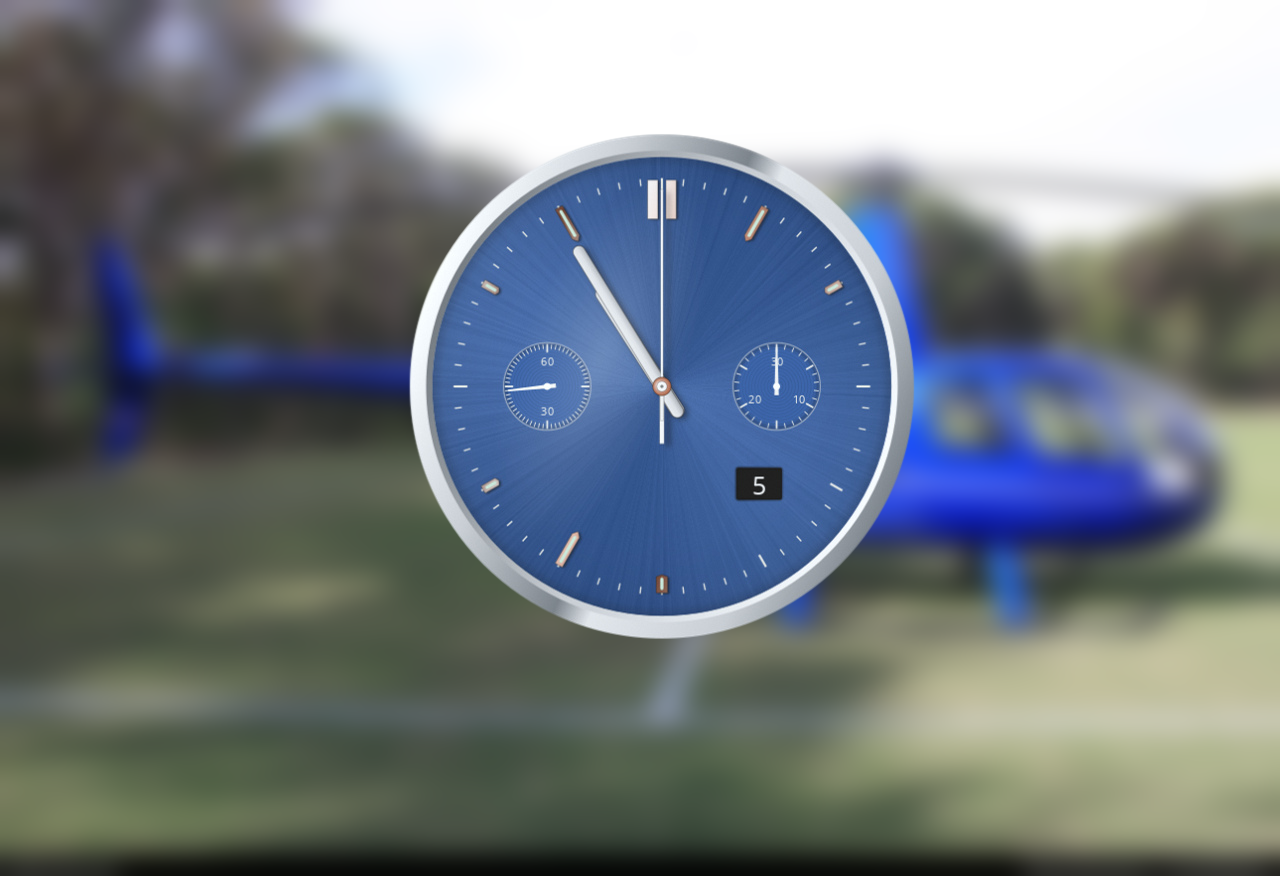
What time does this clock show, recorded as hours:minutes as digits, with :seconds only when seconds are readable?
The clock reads 10:54:44
